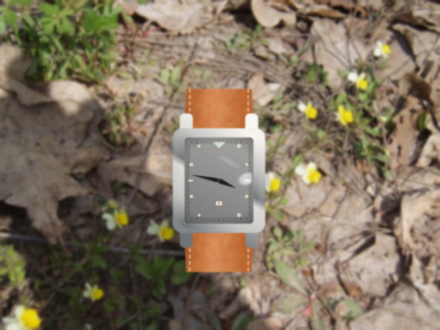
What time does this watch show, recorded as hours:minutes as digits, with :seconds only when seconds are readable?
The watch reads 3:47
